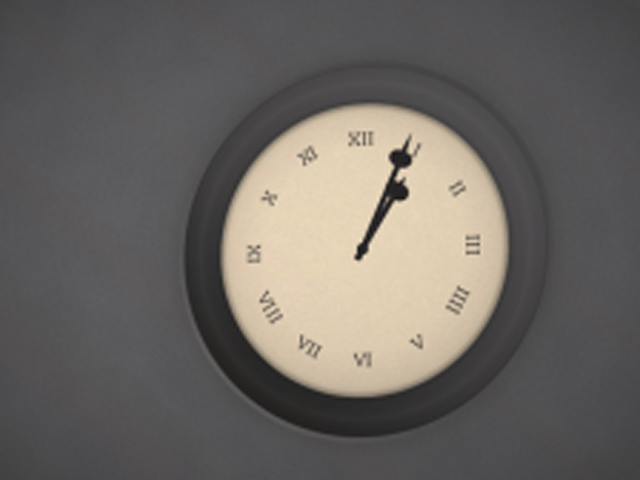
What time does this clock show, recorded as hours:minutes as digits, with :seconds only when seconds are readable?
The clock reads 1:04
